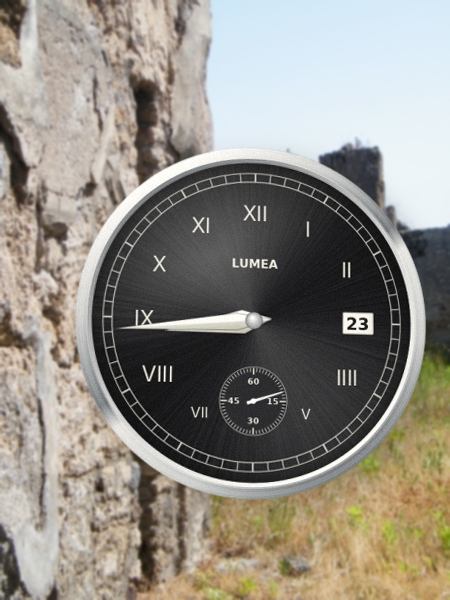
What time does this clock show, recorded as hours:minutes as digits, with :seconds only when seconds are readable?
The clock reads 8:44:12
